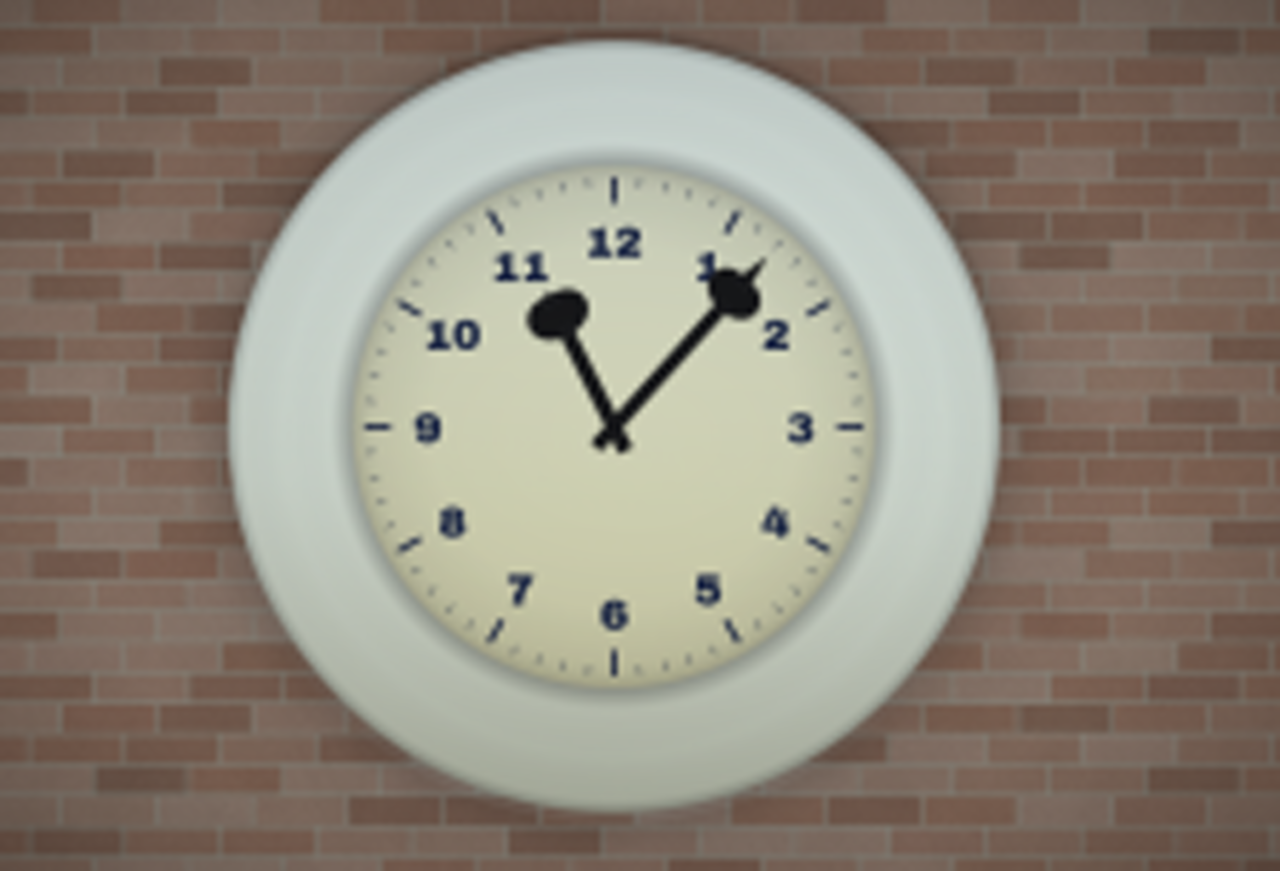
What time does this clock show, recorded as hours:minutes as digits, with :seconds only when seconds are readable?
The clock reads 11:07
